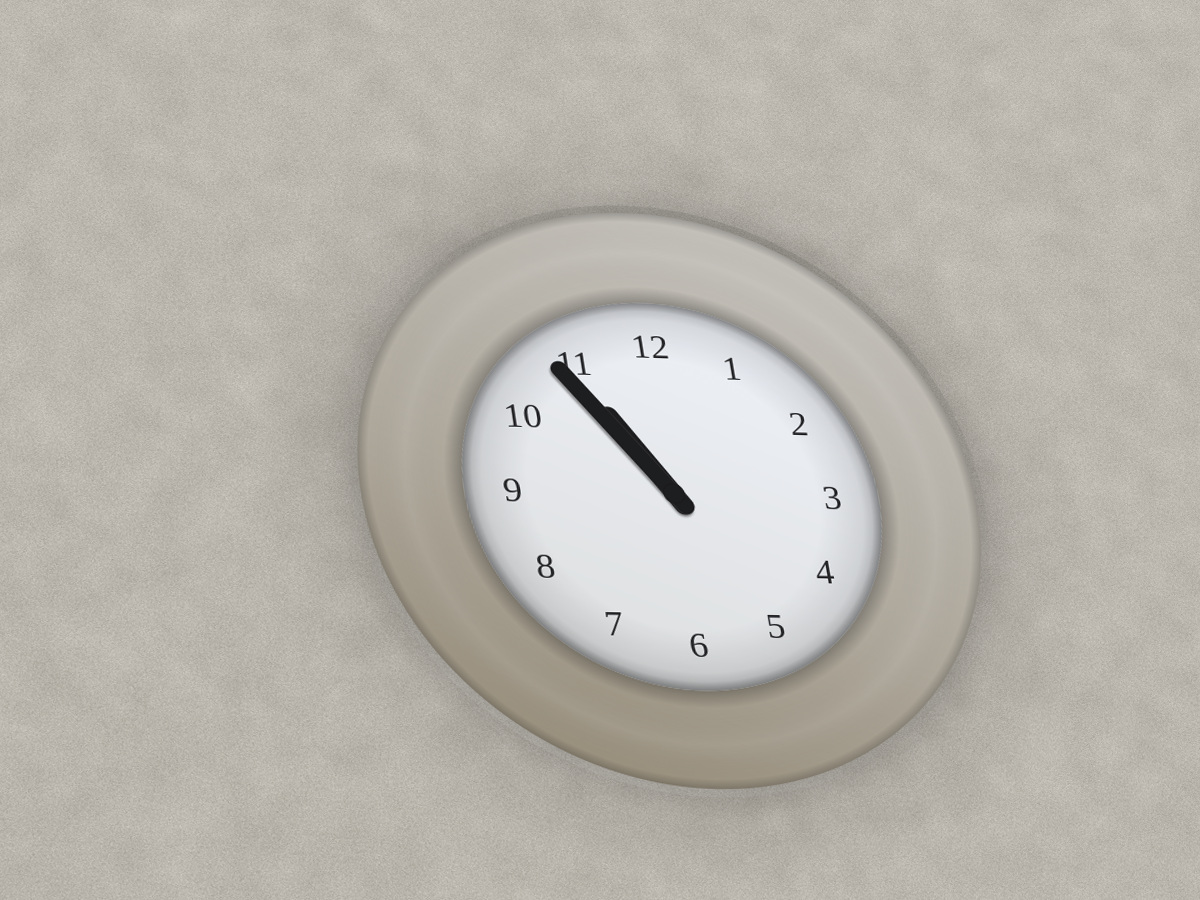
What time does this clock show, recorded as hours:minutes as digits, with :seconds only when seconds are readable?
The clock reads 10:54
